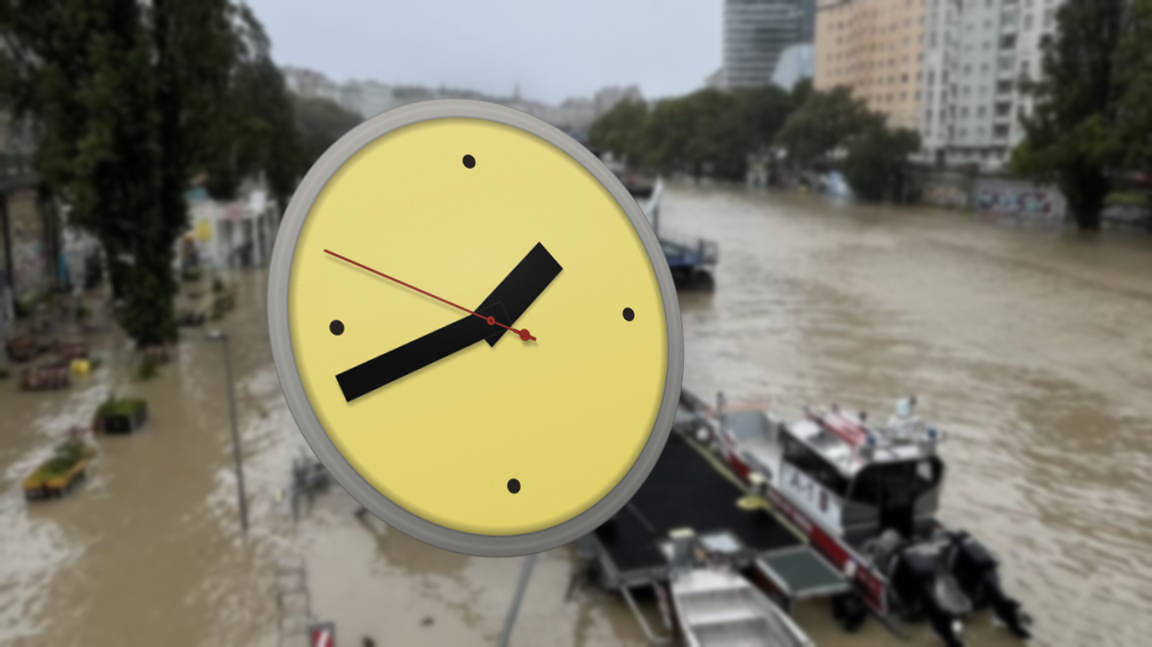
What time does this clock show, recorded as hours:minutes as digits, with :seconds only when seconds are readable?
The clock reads 1:41:49
